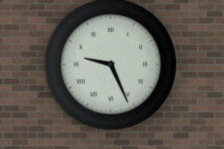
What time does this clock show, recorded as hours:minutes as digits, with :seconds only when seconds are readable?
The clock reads 9:26
